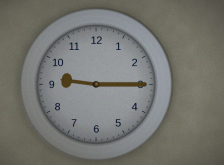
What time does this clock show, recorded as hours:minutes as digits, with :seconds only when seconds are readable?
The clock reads 9:15
